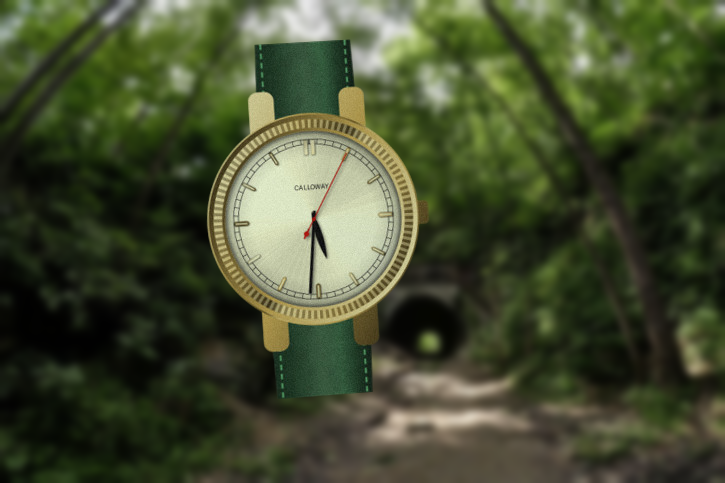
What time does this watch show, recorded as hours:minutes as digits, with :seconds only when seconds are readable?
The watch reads 5:31:05
